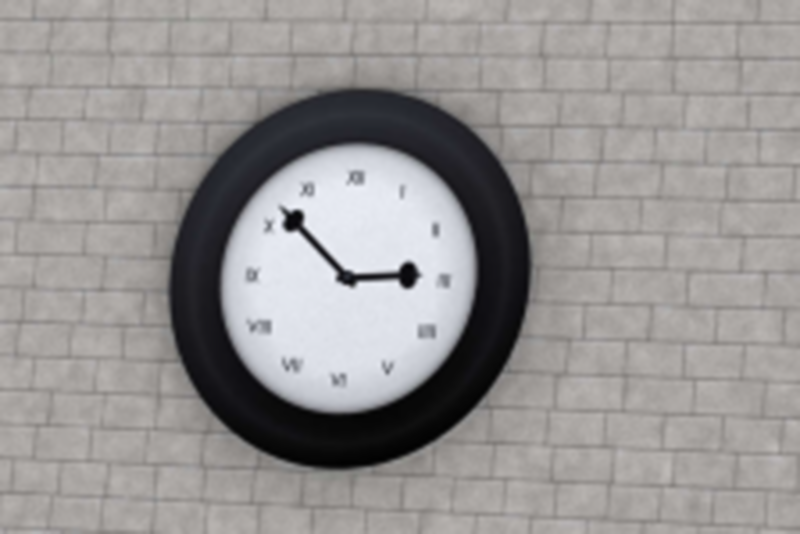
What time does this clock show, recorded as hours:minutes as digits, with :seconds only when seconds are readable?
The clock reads 2:52
